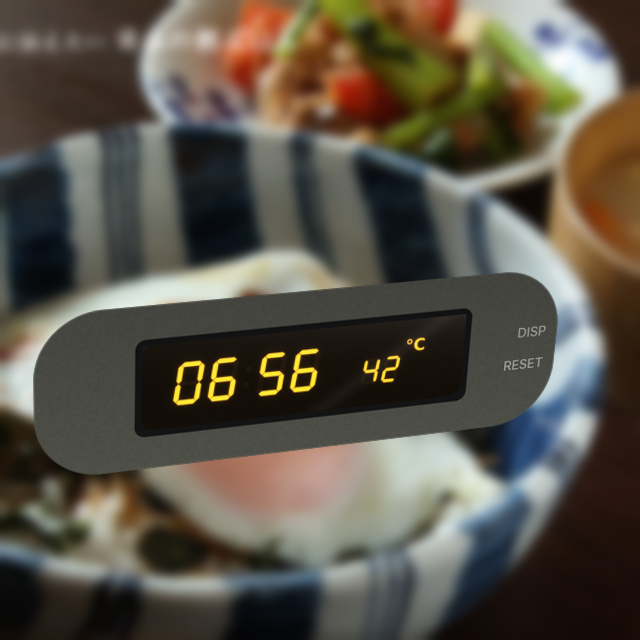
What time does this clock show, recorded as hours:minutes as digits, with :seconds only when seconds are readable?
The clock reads 6:56
